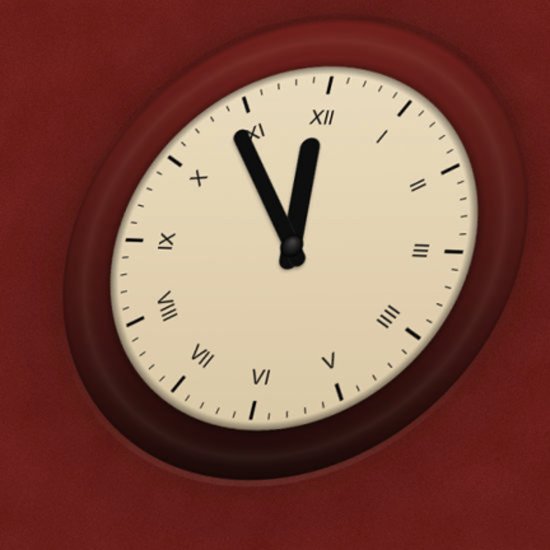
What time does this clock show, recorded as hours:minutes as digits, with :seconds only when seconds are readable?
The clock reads 11:54
